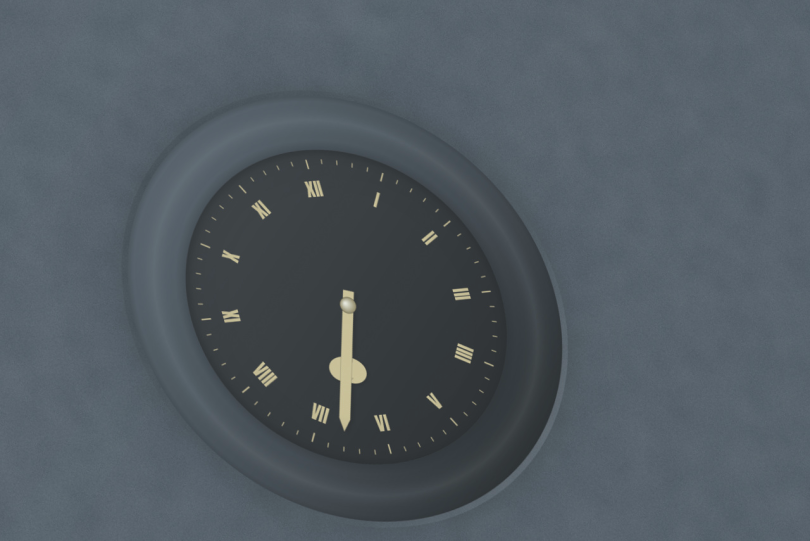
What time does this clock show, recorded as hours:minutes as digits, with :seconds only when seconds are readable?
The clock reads 6:33
